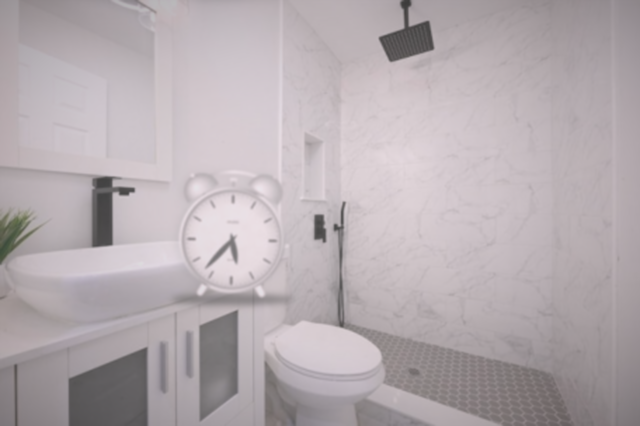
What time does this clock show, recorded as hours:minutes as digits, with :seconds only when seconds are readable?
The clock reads 5:37
